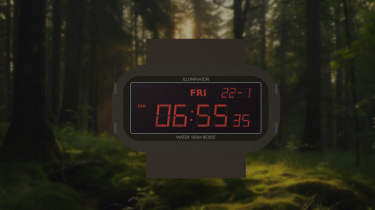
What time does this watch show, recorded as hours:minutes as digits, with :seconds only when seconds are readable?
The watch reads 6:55:35
